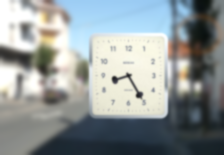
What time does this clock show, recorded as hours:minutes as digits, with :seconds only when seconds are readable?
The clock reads 8:25
